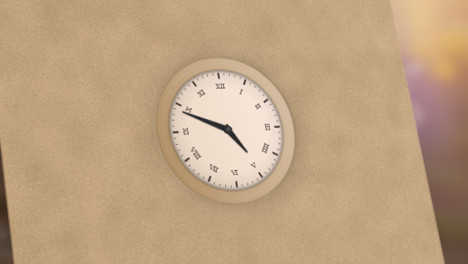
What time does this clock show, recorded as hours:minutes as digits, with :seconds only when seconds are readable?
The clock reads 4:49
